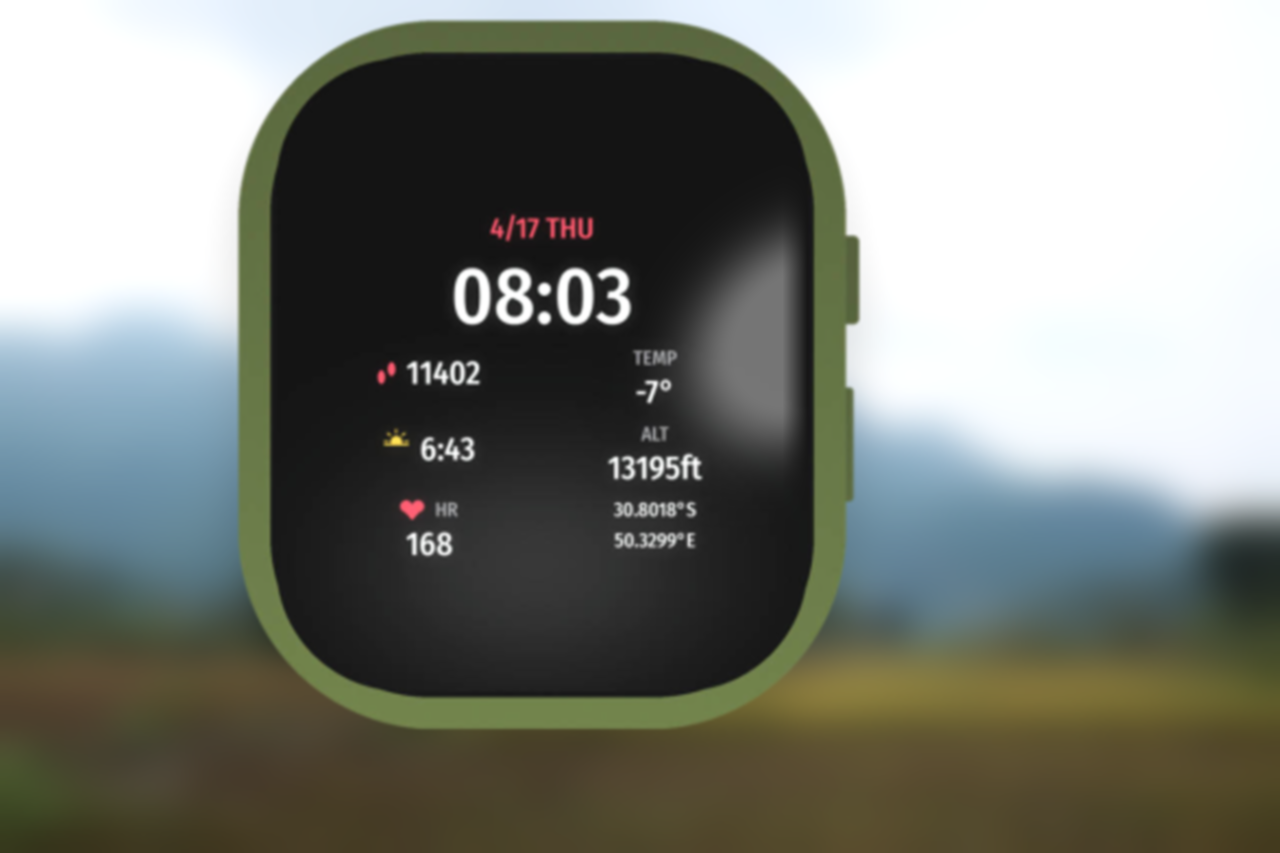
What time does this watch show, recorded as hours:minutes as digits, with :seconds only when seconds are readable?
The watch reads 8:03
